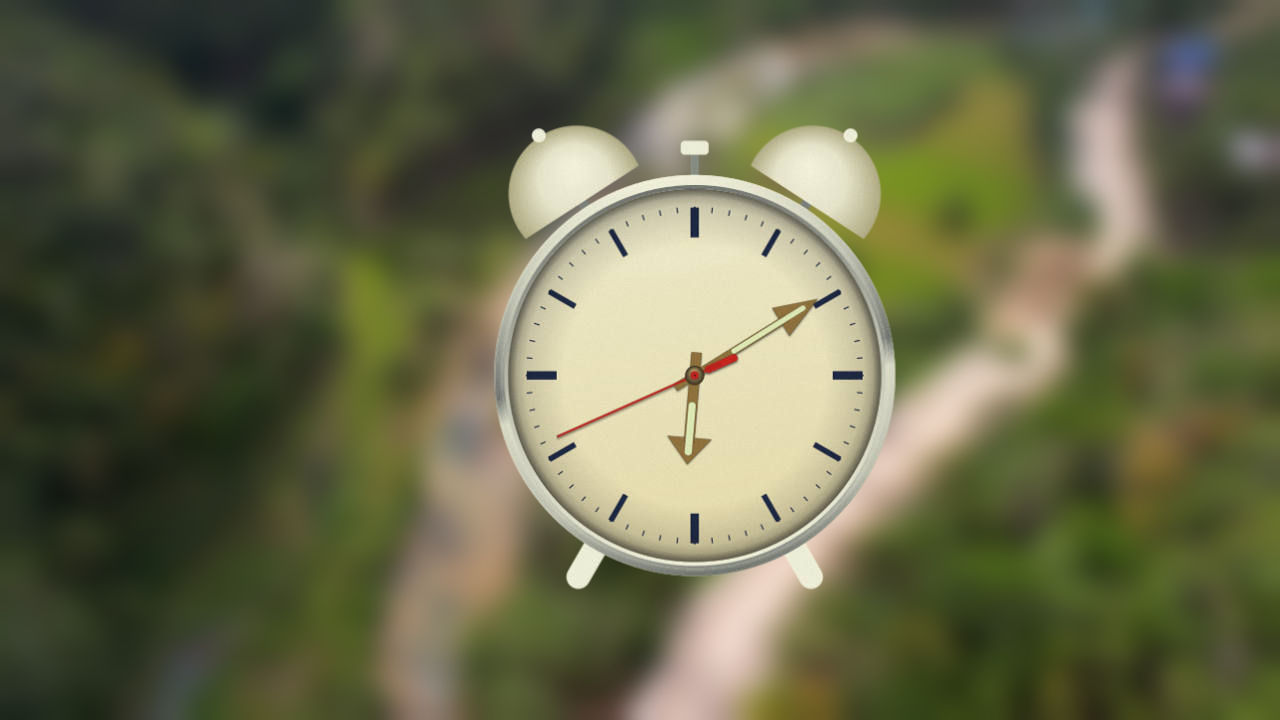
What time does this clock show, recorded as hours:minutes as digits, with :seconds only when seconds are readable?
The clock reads 6:09:41
